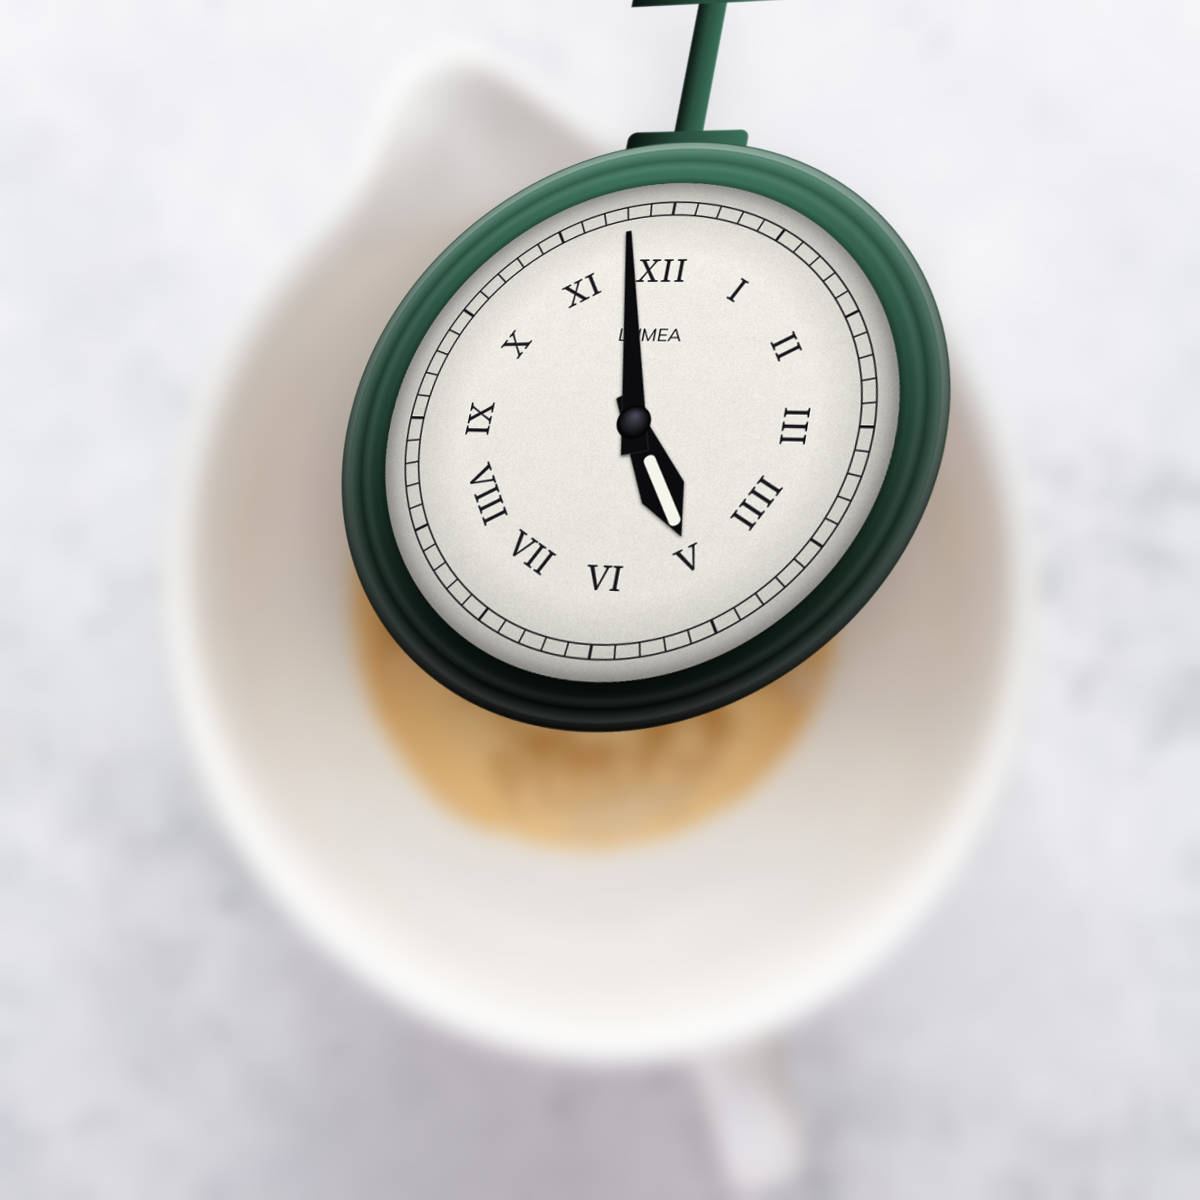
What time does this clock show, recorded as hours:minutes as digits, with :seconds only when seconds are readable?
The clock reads 4:58
